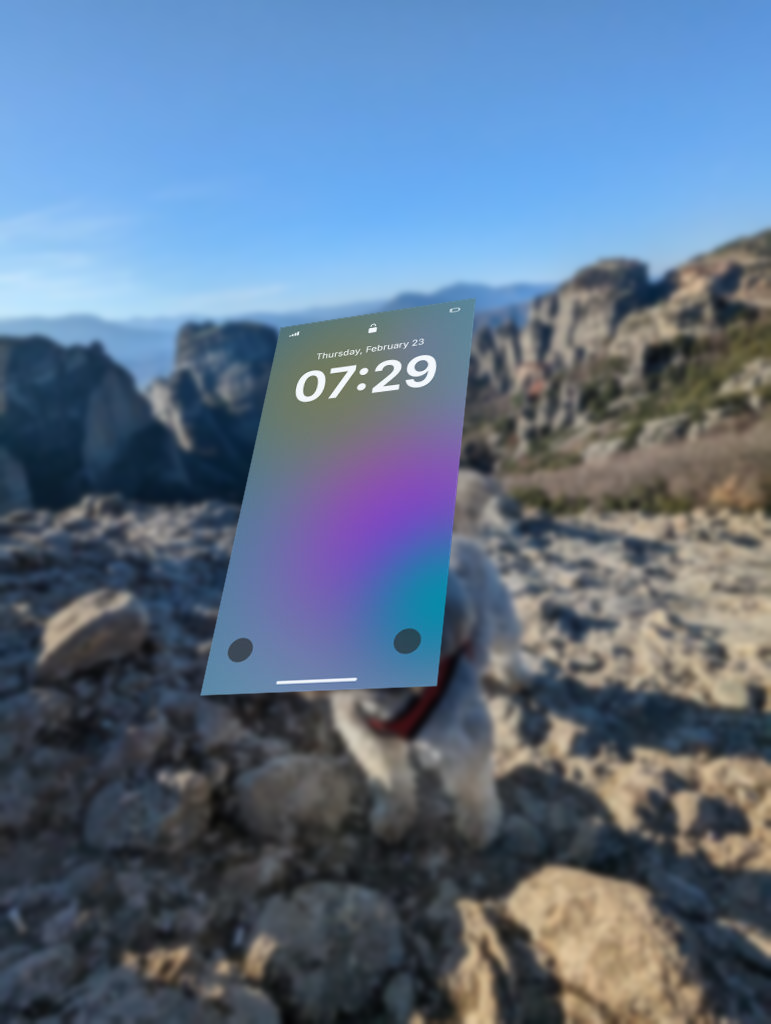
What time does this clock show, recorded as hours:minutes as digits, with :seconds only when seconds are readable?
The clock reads 7:29
